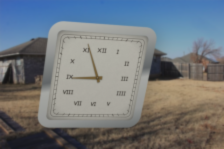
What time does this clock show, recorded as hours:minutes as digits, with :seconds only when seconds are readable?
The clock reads 8:56
